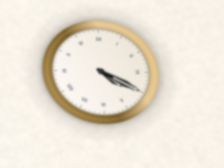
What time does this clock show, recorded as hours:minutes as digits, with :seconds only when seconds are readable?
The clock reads 4:20
